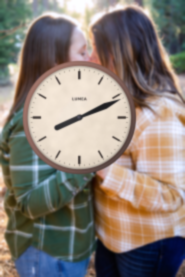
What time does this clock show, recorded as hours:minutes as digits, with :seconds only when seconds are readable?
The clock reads 8:11
